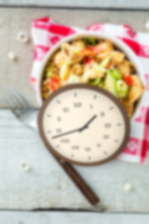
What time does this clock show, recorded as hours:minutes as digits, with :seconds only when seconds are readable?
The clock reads 1:43
